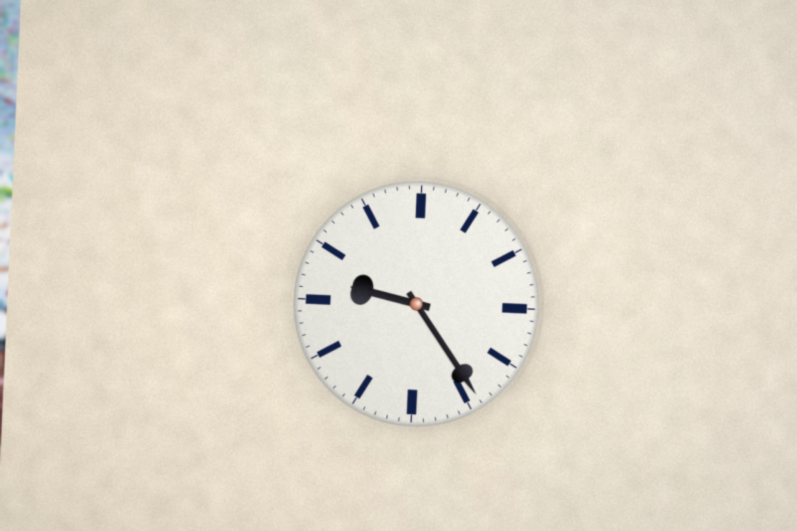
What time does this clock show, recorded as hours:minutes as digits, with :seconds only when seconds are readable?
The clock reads 9:24
